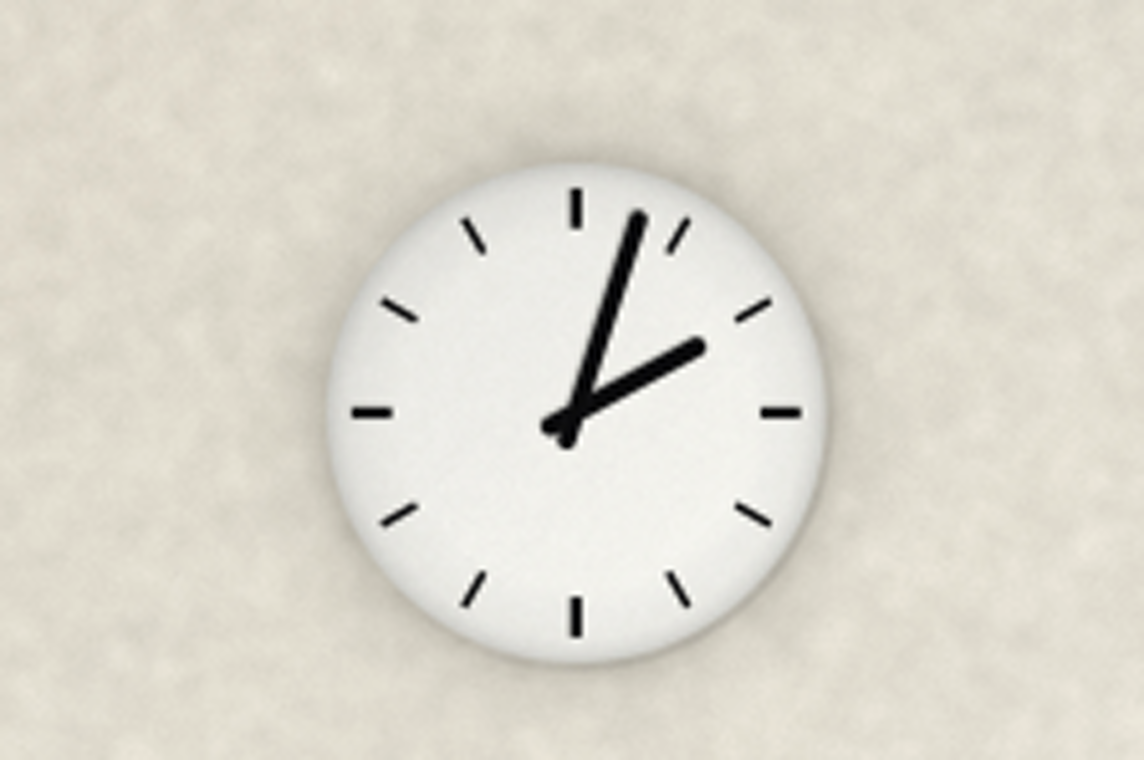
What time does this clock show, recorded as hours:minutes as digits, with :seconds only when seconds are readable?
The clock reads 2:03
